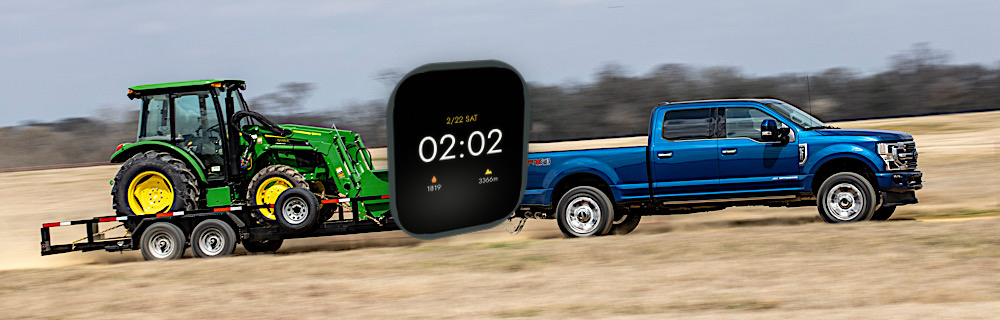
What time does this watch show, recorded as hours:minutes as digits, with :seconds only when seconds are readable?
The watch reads 2:02
